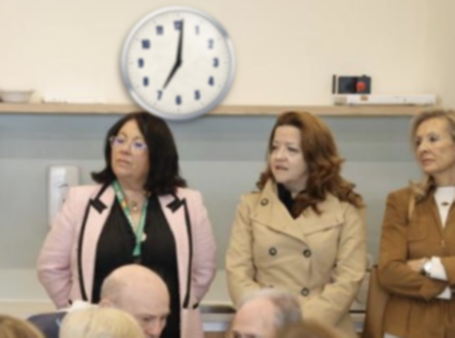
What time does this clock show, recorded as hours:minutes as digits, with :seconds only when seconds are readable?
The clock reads 7:01
